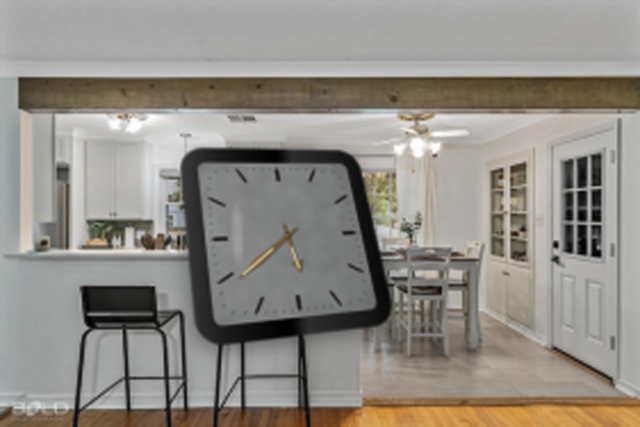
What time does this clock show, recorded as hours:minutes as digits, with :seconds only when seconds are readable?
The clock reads 5:39
